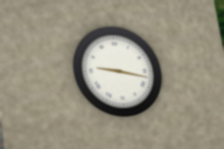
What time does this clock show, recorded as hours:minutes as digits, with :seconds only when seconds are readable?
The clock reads 9:17
